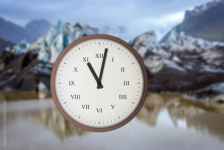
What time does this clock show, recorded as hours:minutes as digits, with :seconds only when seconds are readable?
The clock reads 11:02
